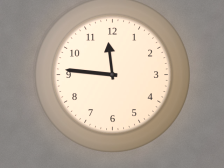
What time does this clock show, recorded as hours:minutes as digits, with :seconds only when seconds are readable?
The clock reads 11:46
